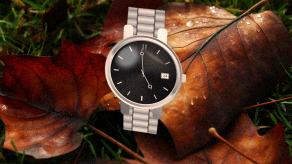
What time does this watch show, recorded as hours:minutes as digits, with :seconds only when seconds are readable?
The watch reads 4:59
